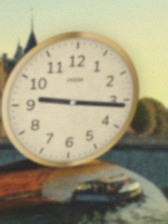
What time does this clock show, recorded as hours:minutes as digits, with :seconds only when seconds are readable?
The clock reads 9:16
